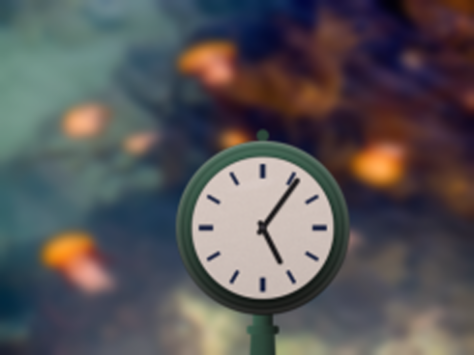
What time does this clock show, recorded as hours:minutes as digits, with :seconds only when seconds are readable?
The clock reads 5:06
